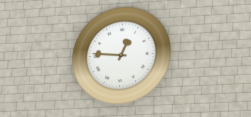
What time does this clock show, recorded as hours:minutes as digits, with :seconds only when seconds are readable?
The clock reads 12:46
